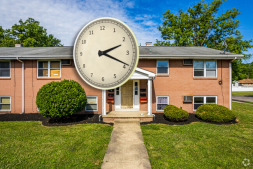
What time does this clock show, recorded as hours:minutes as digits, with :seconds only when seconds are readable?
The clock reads 2:19
